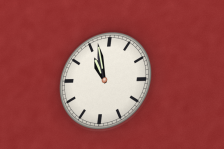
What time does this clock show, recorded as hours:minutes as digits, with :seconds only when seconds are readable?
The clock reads 10:57
